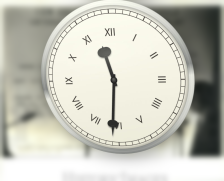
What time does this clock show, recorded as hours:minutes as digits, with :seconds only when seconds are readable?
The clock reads 11:31
